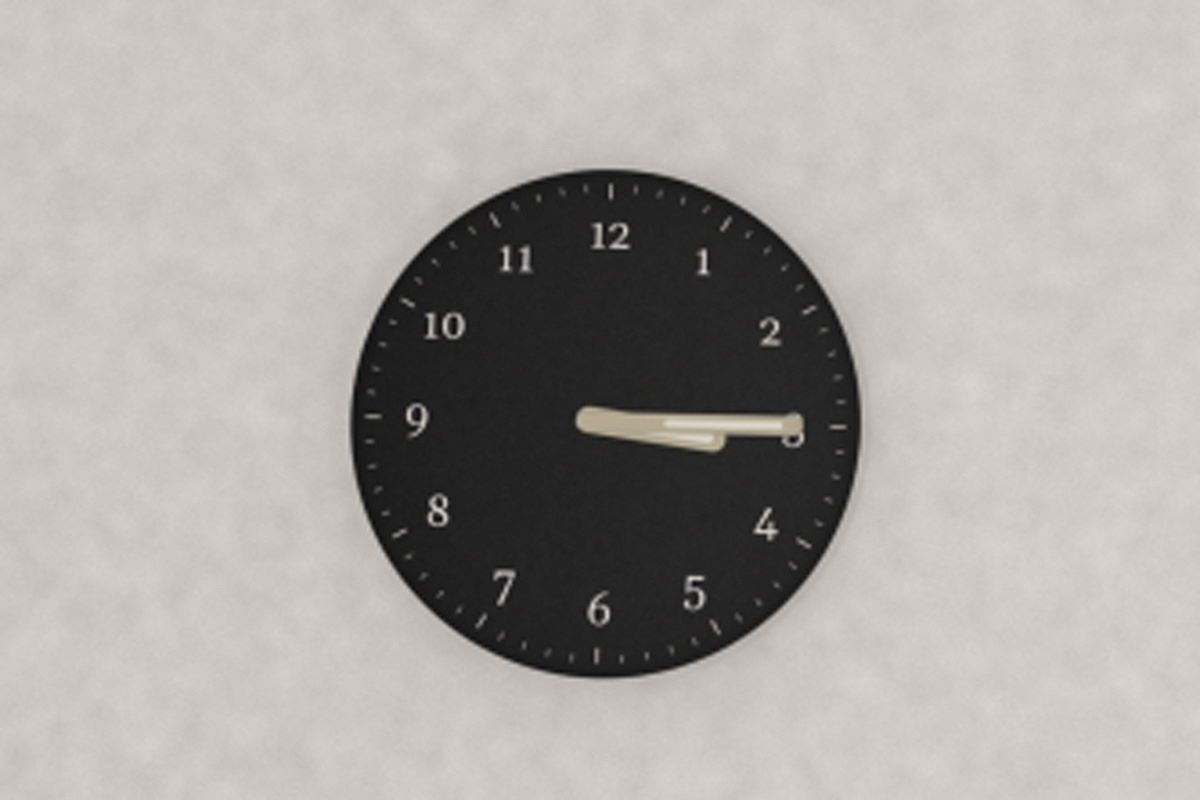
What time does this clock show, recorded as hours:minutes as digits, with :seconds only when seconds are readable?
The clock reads 3:15
